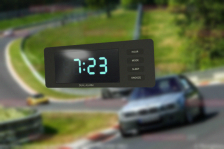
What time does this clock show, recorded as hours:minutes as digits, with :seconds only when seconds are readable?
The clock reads 7:23
